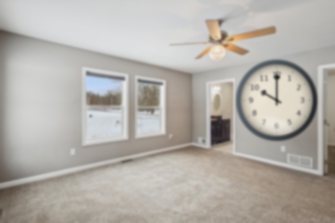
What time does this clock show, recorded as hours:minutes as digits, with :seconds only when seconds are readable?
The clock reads 10:00
